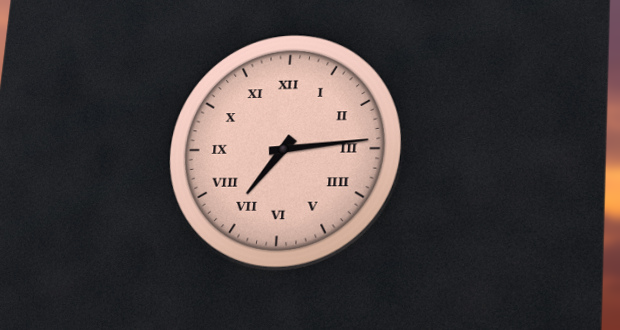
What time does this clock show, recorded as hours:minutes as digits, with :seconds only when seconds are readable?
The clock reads 7:14
